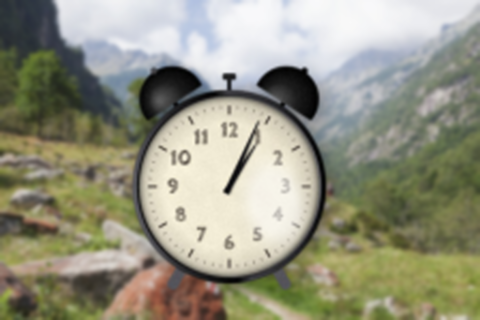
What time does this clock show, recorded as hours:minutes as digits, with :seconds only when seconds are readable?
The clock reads 1:04
